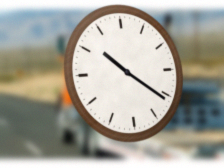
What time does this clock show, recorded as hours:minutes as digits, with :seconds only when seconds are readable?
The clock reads 10:21
